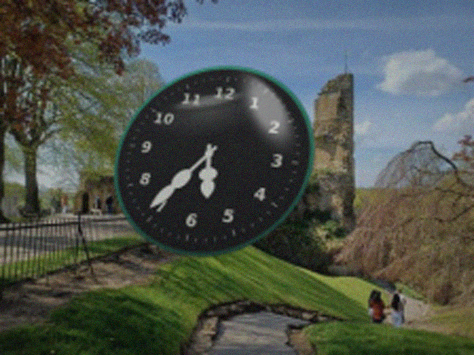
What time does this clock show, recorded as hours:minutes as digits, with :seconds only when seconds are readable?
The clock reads 5:36
